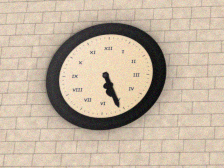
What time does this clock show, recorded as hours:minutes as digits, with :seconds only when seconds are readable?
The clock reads 5:26
